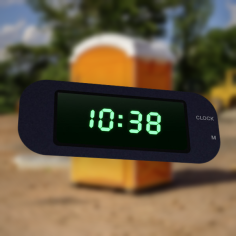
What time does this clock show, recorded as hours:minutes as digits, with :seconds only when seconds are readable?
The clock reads 10:38
